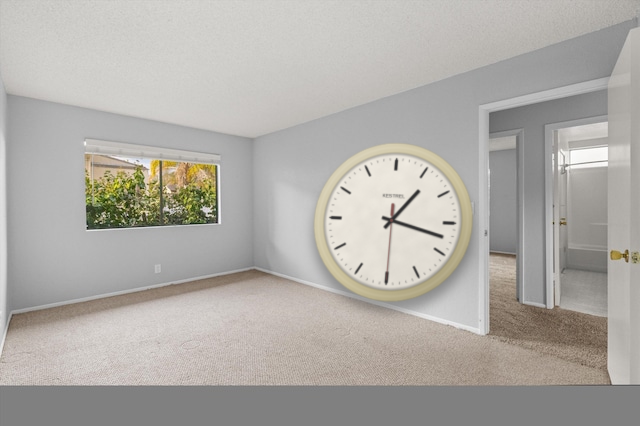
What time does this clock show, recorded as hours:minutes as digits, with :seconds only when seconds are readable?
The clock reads 1:17:30
